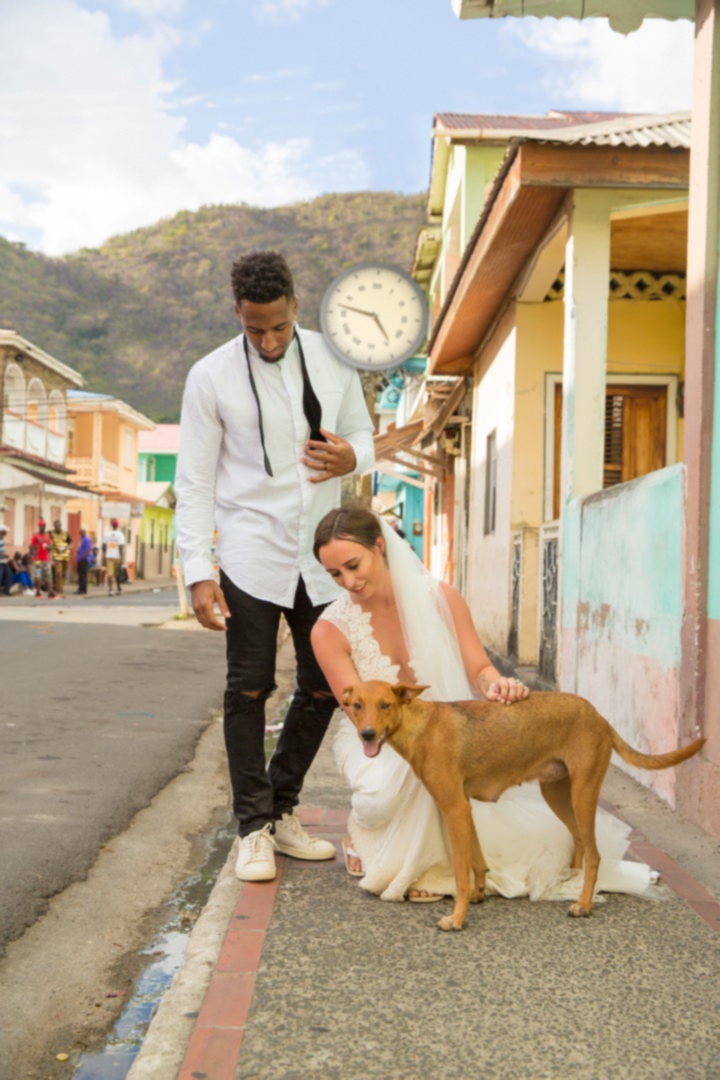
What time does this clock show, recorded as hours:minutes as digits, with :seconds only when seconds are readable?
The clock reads 4:47
